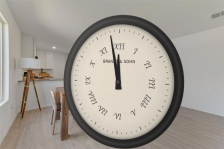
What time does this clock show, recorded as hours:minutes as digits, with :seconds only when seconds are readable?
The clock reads 11:58
